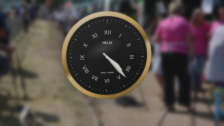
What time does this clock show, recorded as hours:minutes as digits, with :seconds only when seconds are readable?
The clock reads 4:23
